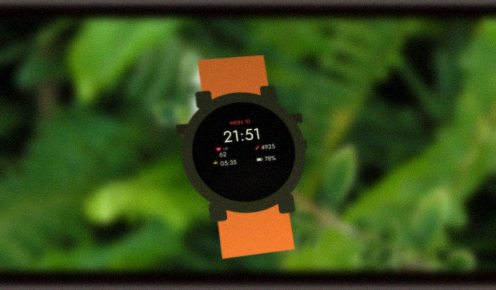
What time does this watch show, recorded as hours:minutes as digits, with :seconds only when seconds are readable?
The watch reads 21:51
